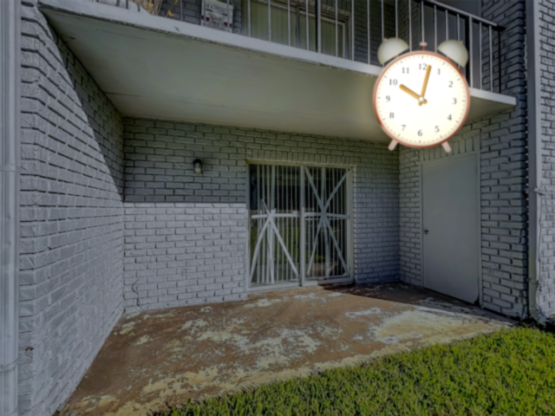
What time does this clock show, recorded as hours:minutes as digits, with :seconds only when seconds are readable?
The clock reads 10:02
